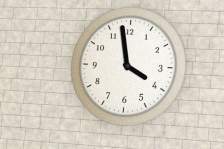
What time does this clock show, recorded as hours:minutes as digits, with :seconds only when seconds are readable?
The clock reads 3:58
